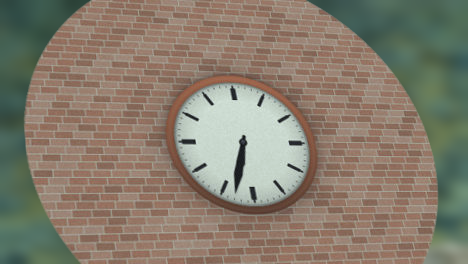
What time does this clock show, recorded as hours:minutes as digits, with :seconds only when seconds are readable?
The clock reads 6:33
